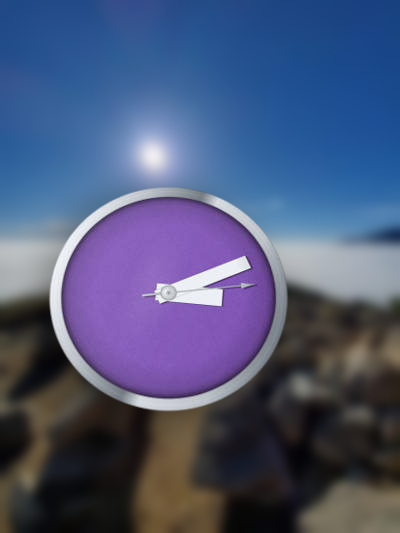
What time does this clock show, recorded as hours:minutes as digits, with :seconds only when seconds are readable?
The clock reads 3:11:14
